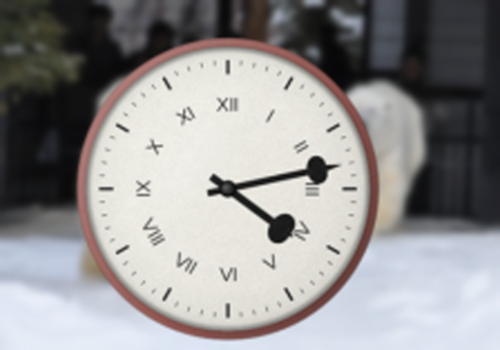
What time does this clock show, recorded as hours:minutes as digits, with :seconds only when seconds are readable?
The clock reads 4:13
